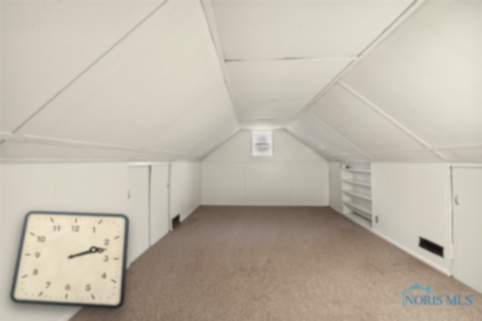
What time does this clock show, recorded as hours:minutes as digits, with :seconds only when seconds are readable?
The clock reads 2:12
